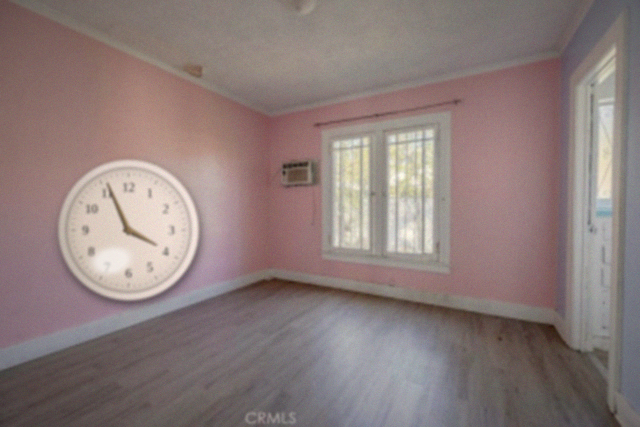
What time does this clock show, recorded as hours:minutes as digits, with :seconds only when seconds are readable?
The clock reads 3:56
